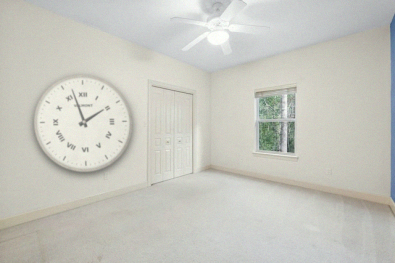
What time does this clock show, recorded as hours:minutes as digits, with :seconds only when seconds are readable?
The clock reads 1:57
